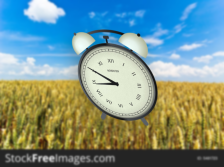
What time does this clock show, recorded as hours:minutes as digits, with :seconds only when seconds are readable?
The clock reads 8:50
